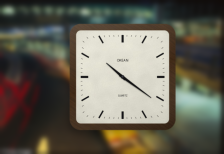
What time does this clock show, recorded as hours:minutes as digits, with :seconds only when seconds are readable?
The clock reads 10:21
